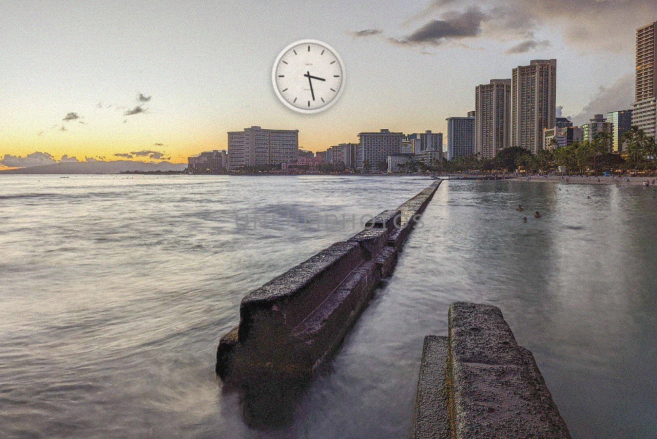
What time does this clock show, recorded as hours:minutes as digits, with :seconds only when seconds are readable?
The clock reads 3:28
